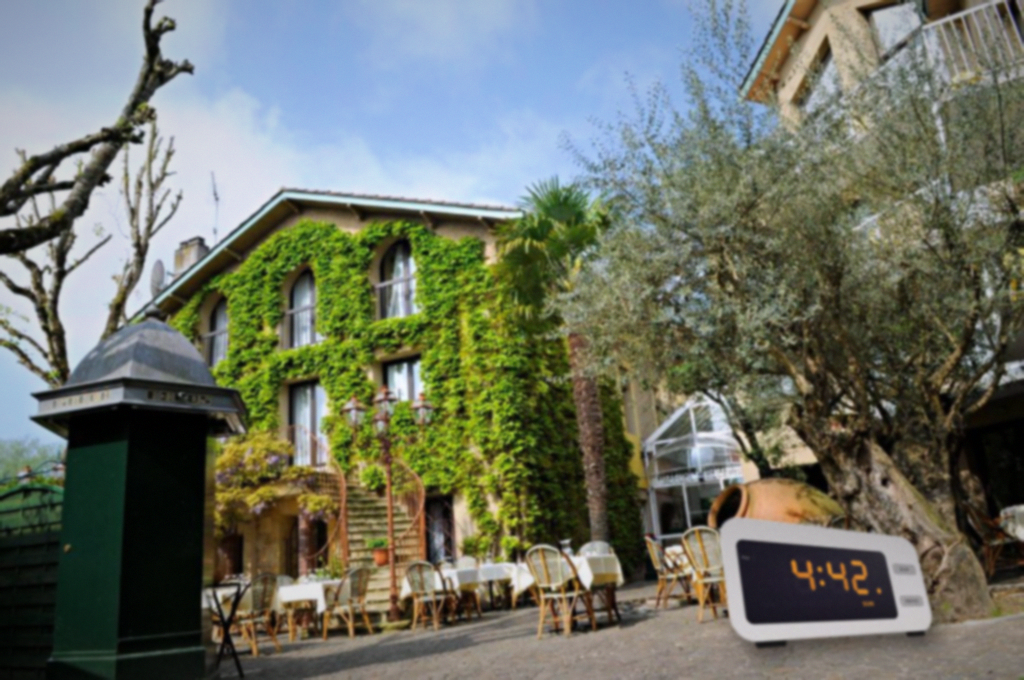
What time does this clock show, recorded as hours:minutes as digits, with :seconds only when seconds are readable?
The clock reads 4:42
